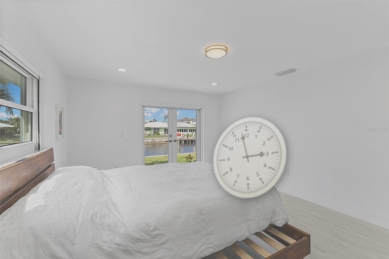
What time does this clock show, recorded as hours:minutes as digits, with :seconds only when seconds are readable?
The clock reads 2:58
